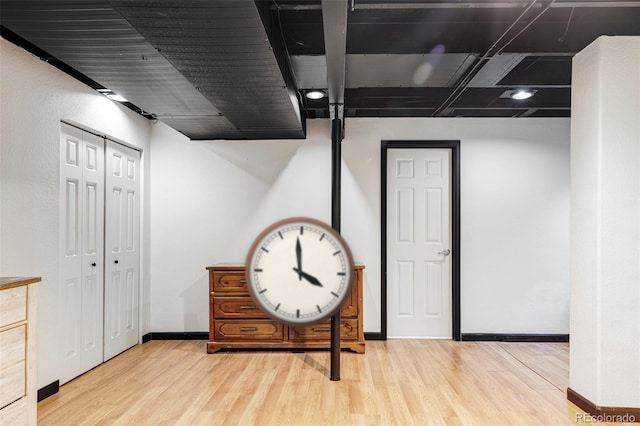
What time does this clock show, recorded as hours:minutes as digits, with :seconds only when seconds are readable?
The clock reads 3:59
